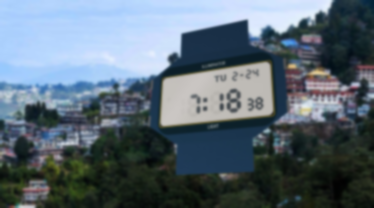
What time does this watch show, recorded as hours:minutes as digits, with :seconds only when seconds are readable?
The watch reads 7:18:38
